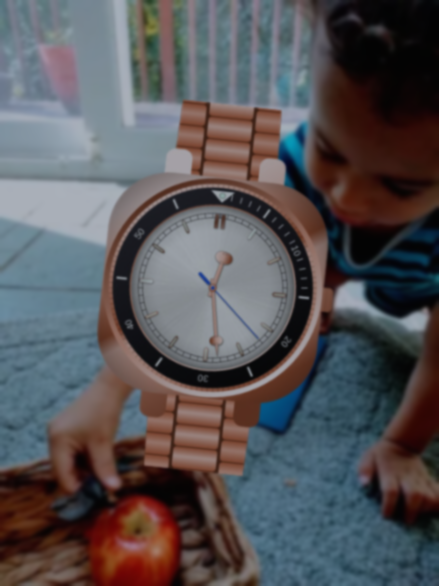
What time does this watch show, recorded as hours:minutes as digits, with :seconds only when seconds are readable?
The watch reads 12:28:22
